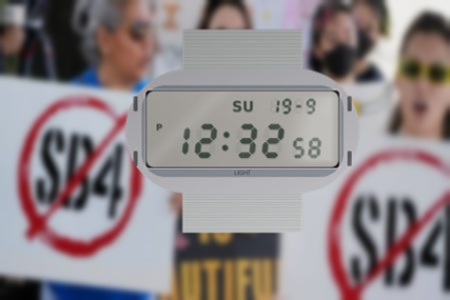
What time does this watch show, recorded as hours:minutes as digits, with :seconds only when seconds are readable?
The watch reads 12:32:58
